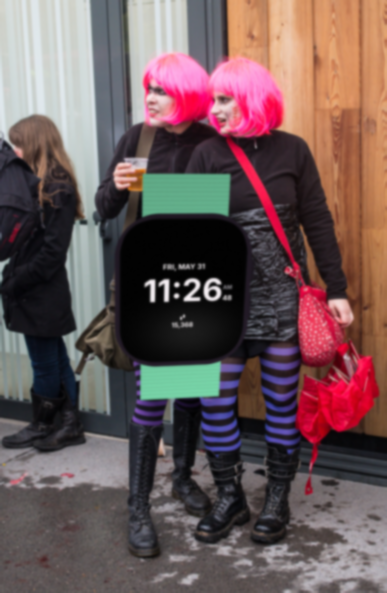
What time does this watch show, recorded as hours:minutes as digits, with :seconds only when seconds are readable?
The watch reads 11:26
